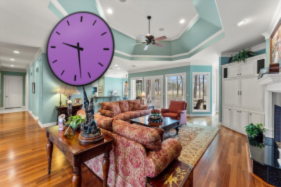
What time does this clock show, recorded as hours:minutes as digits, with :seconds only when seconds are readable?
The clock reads 9:28
